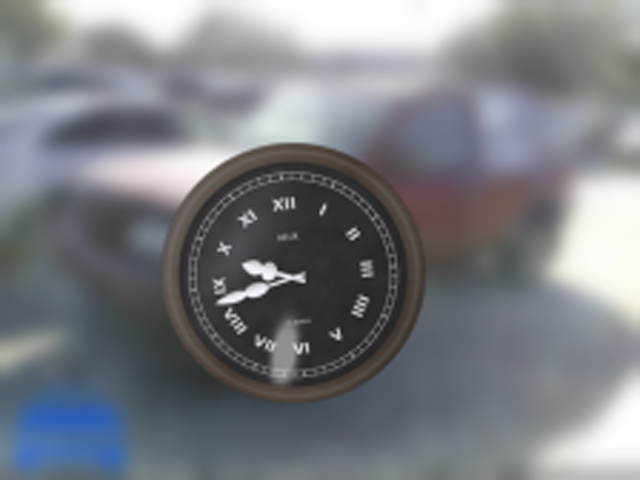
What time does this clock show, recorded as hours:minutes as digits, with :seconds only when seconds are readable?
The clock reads 9:43
